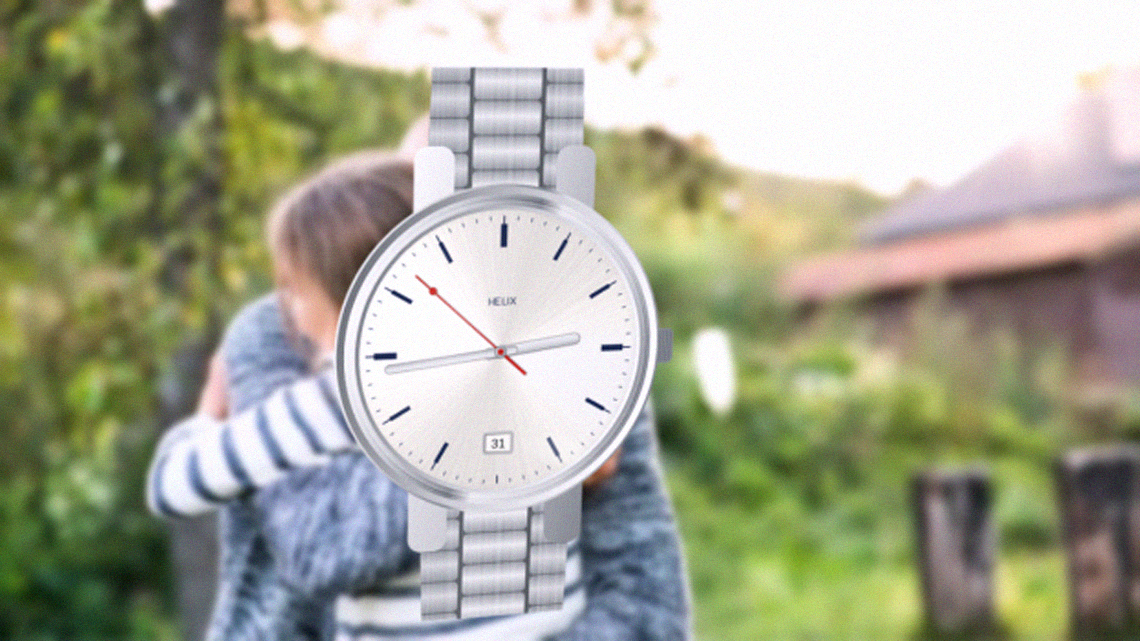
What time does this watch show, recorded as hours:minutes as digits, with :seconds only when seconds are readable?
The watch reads 2:43:52
